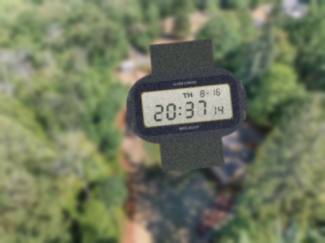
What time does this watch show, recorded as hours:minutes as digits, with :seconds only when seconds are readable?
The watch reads 20:37:14
